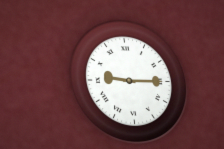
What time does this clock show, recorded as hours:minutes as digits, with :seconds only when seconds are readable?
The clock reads 9:15
